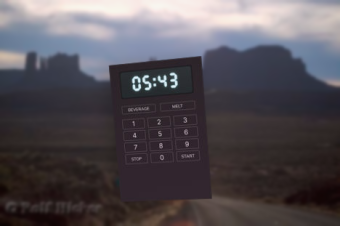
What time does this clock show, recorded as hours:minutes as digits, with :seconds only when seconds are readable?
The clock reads 5:43
